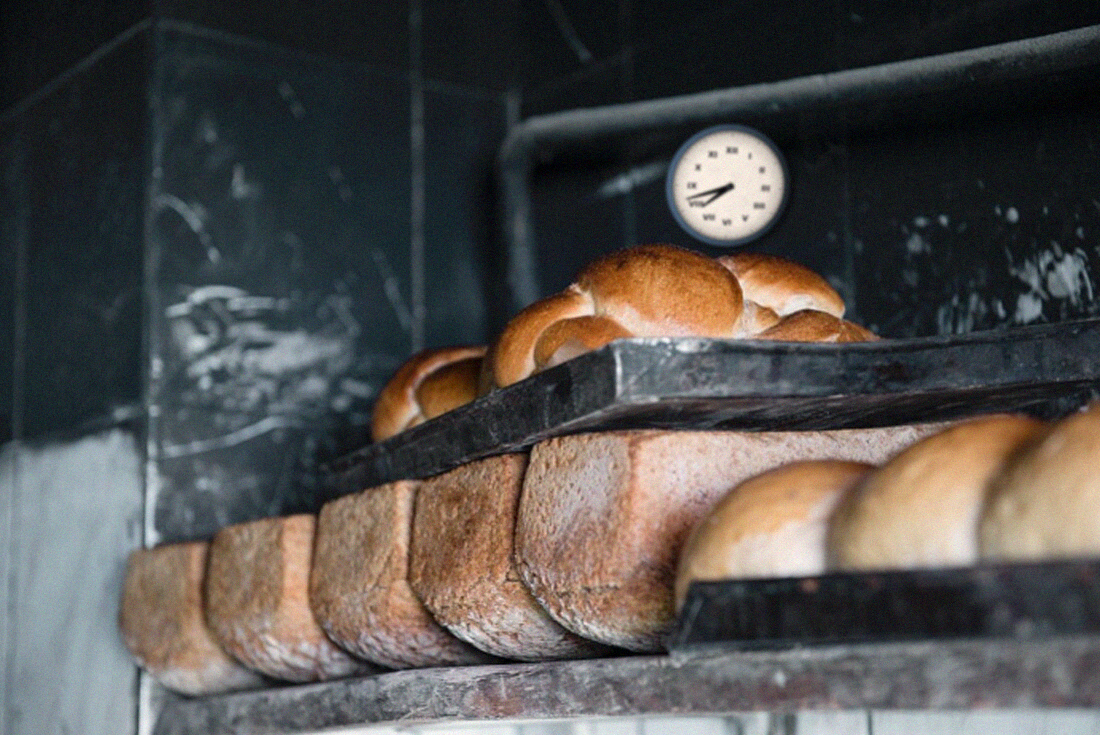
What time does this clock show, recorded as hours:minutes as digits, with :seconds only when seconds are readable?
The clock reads 7:42
